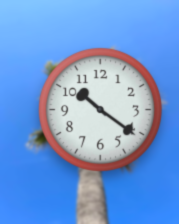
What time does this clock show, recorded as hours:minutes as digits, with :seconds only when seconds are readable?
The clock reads 10:21
